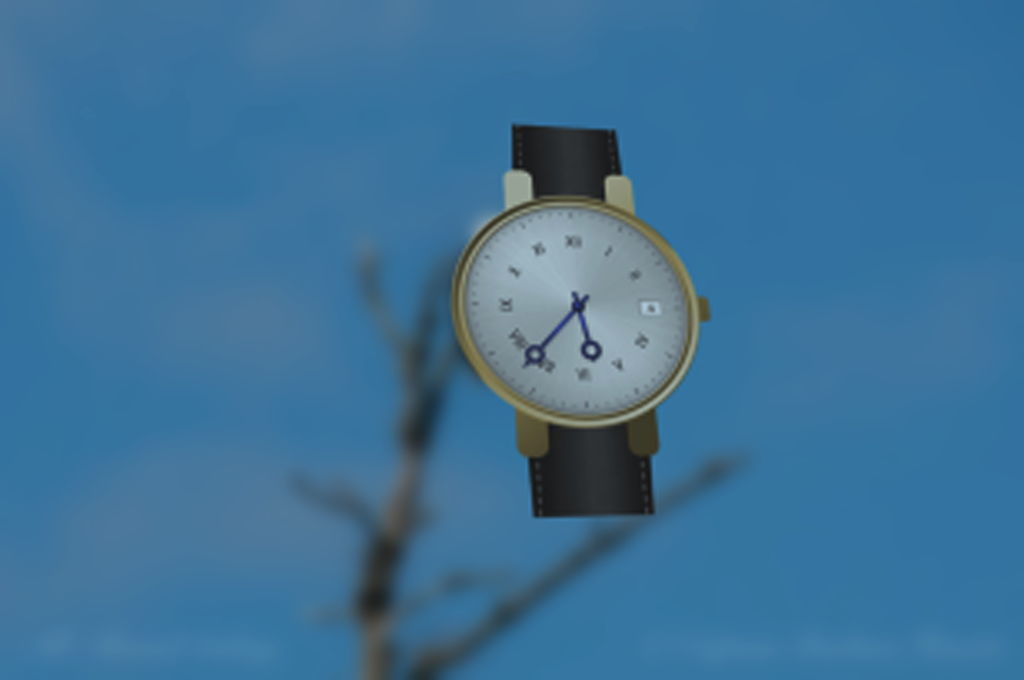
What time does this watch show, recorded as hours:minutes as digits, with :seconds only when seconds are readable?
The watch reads 5:37
